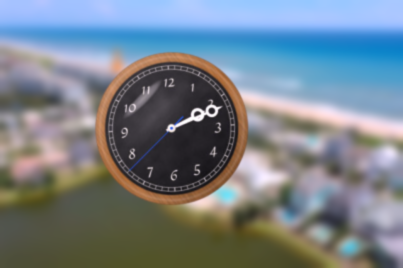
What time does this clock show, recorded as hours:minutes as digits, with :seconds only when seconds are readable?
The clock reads 2:11:38
